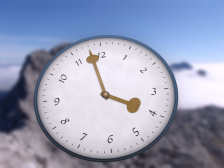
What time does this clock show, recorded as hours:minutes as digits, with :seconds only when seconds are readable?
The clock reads 3:58
